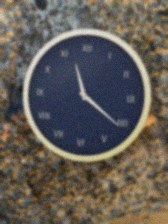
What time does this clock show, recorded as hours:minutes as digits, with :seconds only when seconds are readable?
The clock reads 11:21
